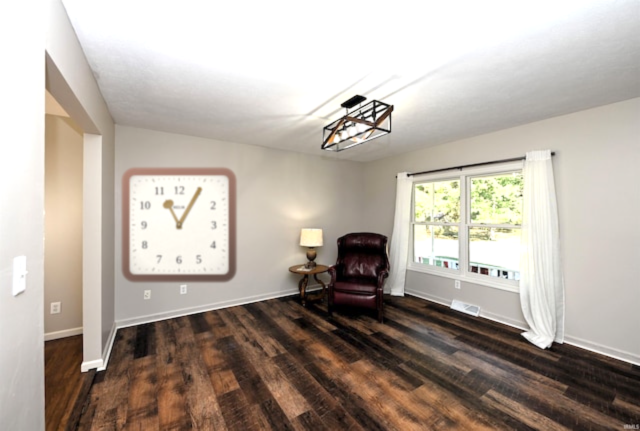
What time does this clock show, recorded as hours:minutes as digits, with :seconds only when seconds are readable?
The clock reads 11:05
